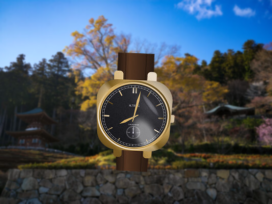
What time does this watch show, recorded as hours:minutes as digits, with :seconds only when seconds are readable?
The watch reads 8:02
